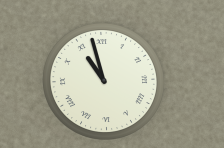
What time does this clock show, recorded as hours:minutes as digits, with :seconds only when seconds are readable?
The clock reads 10:58
